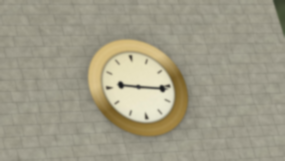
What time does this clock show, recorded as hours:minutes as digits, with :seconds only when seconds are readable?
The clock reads 9:16
